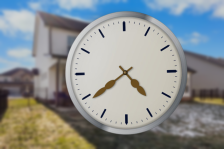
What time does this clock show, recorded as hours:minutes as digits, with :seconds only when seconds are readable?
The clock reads 4:39
